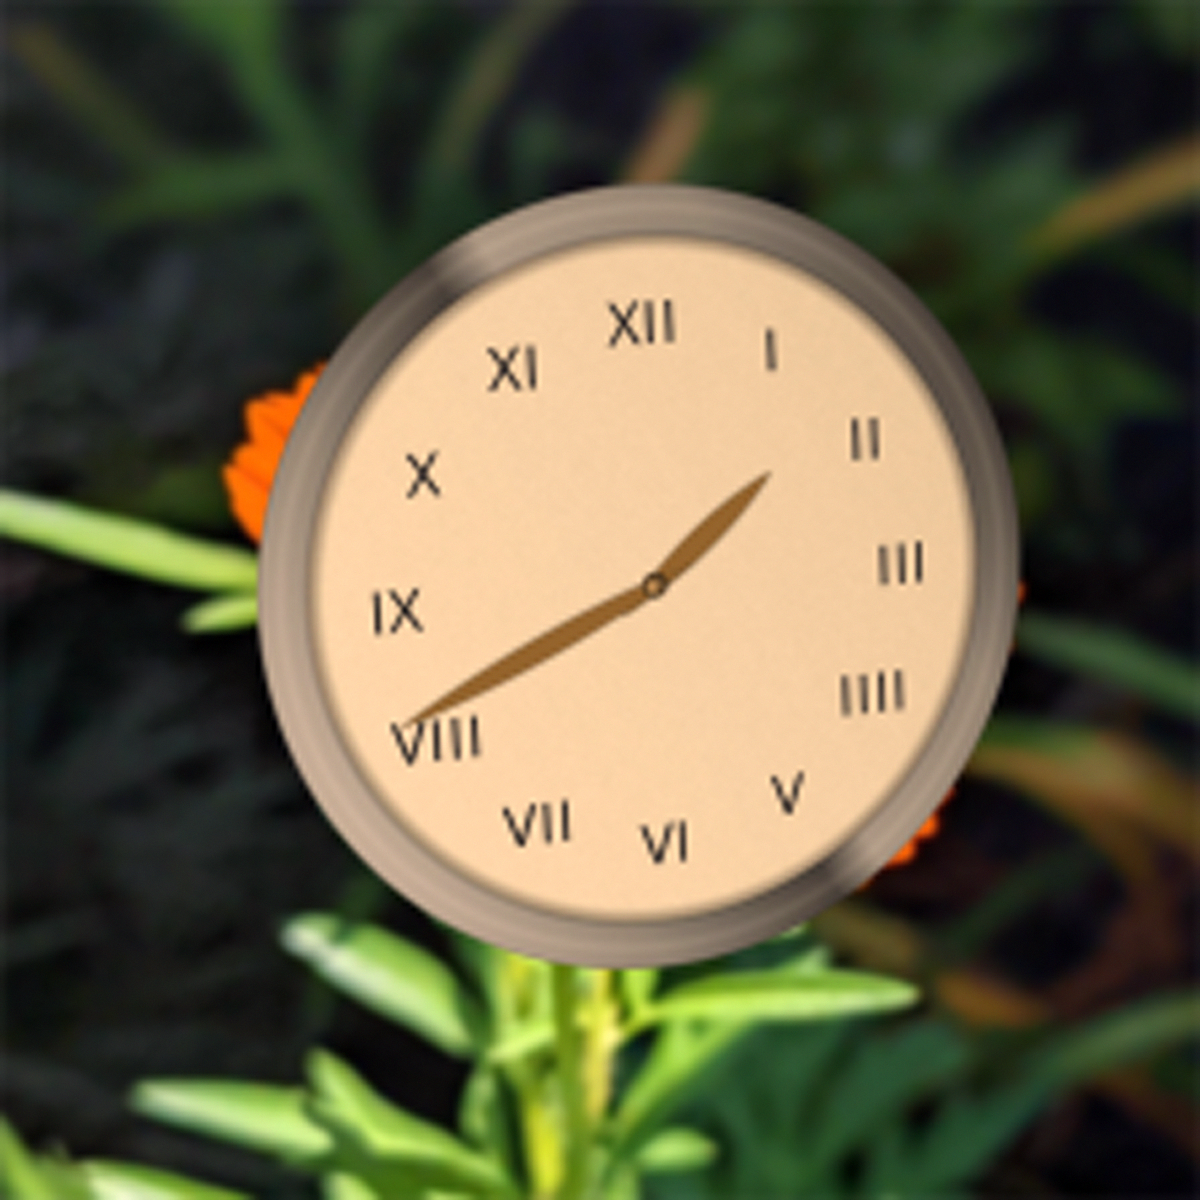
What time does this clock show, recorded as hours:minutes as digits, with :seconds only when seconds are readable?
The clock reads 1:41
